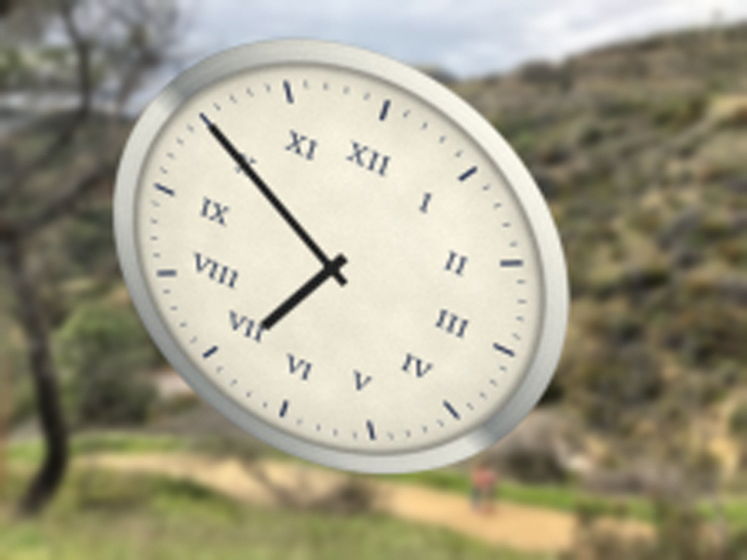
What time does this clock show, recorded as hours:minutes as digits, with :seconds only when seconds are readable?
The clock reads 6:50
